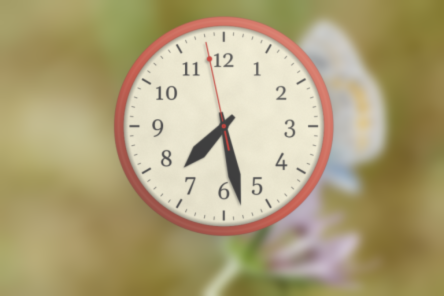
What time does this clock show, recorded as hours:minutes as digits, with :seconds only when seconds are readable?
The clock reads 7:27:58
